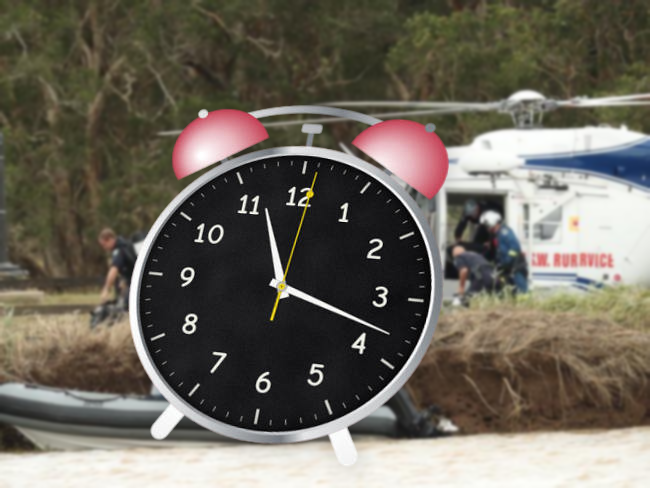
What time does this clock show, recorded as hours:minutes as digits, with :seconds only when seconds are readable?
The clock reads 11:18:01
